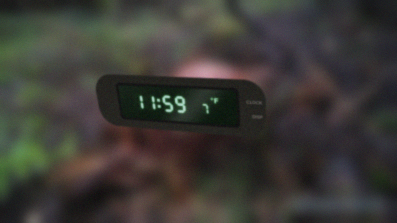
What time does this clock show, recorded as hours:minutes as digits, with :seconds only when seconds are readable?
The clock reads 11:59
